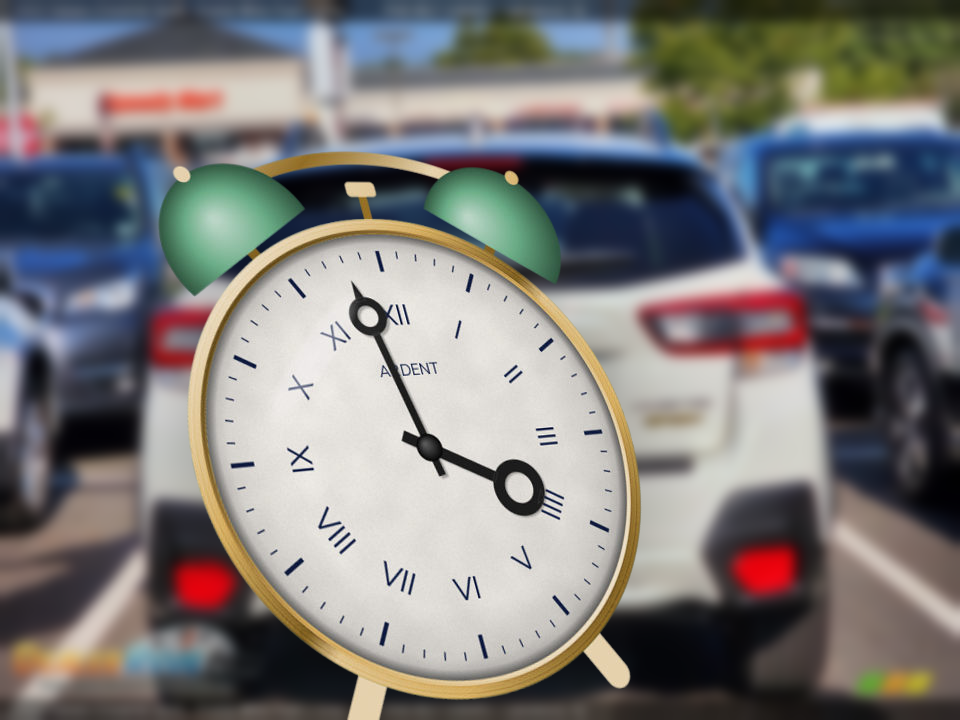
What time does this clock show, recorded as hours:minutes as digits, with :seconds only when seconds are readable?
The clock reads 3:58
